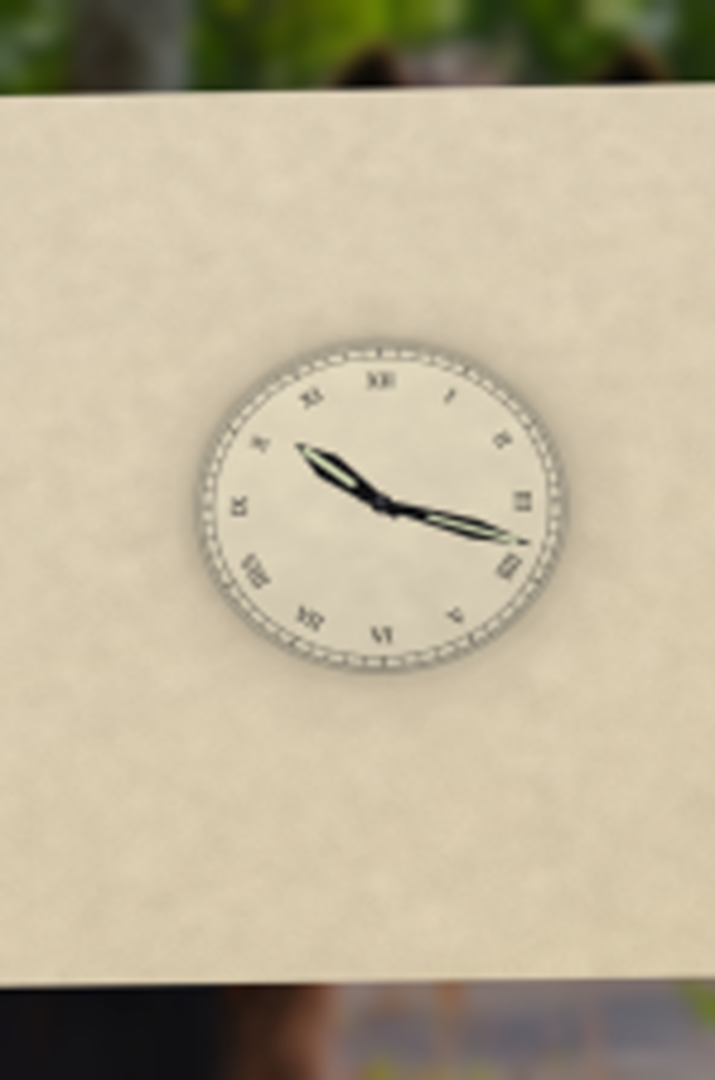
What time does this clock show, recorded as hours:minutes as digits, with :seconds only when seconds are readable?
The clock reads 10:18
